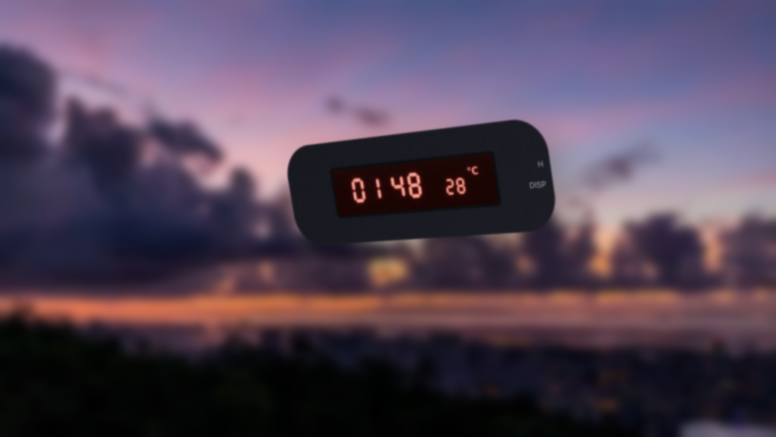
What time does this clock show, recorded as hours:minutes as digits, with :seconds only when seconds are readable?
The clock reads 1:48
